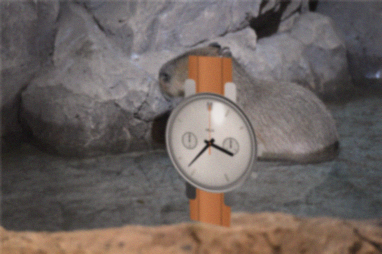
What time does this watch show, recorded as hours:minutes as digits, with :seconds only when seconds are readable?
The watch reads 3:37
